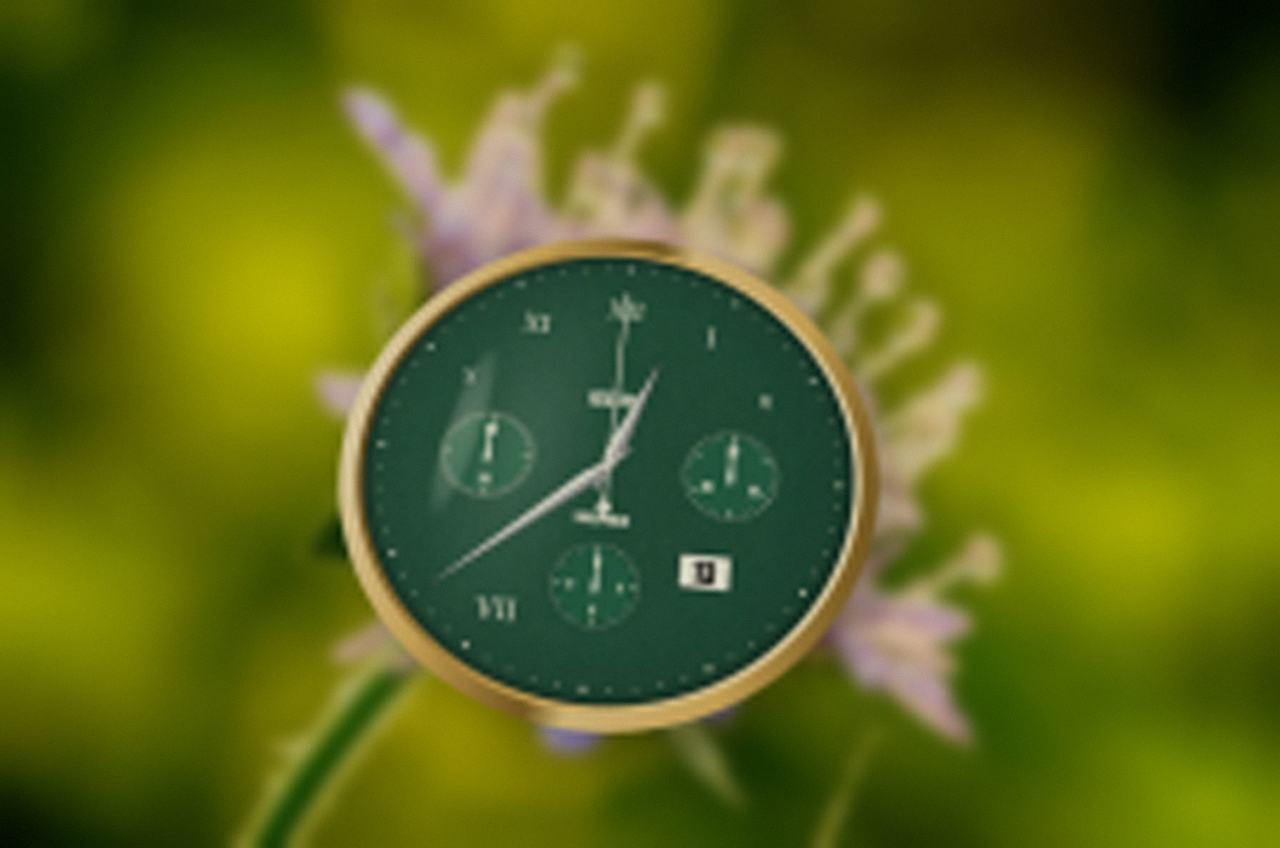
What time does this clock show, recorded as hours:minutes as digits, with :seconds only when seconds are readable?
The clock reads 12:38
